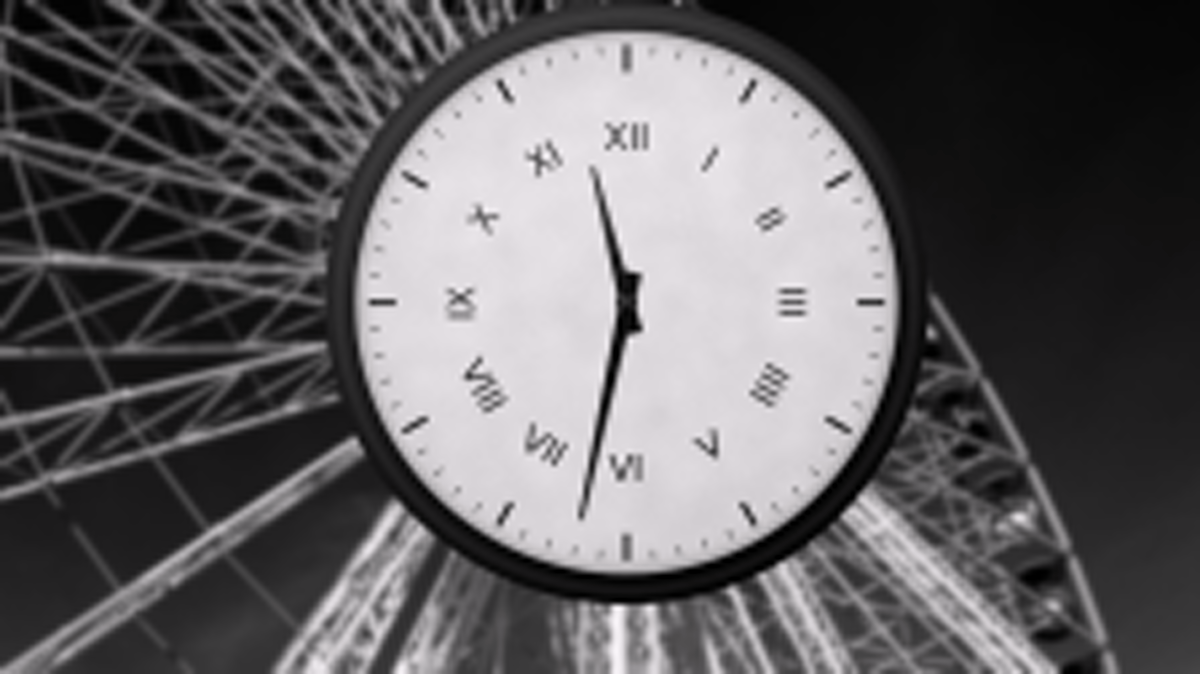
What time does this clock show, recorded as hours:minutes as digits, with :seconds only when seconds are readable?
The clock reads 11:32
